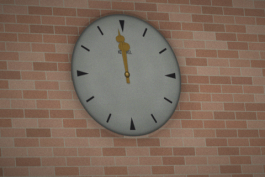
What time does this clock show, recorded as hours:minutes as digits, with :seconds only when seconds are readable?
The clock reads 11:59
